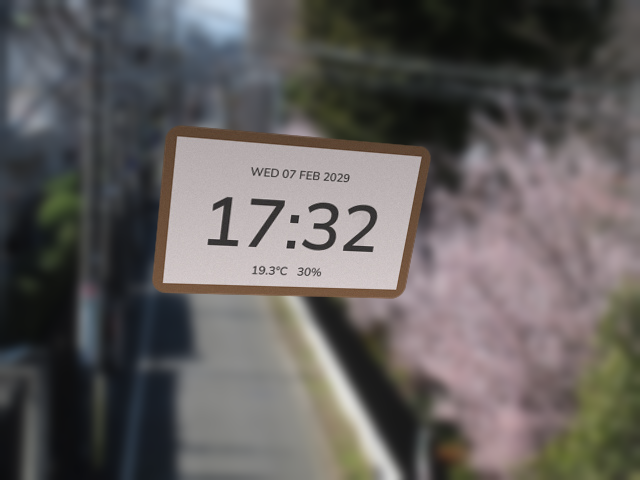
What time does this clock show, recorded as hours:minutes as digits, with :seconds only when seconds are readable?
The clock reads 17:32
